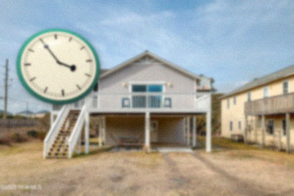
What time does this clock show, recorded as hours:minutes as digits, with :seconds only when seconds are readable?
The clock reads 3:55
